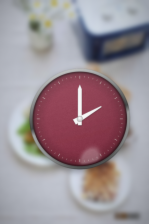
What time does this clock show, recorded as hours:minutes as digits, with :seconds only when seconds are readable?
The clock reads 2:00
